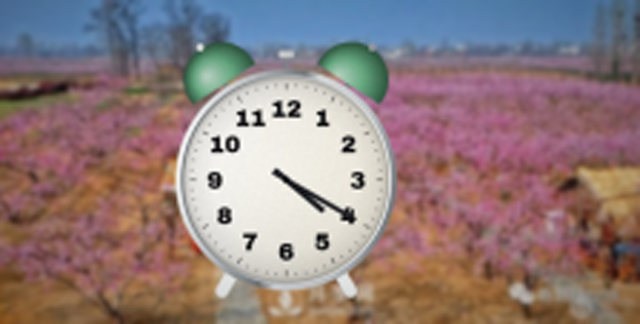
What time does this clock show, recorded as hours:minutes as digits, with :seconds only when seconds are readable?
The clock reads 4:20
